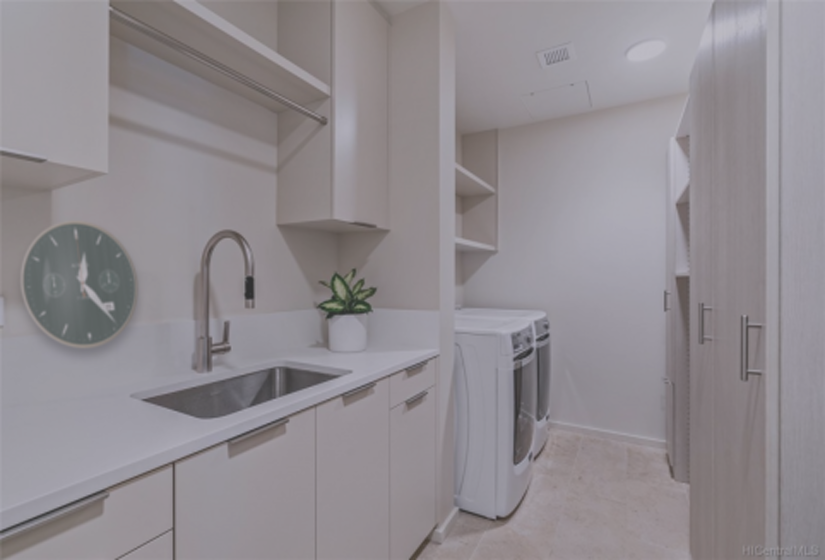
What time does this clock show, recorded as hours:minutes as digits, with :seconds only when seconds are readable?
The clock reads 12:24
